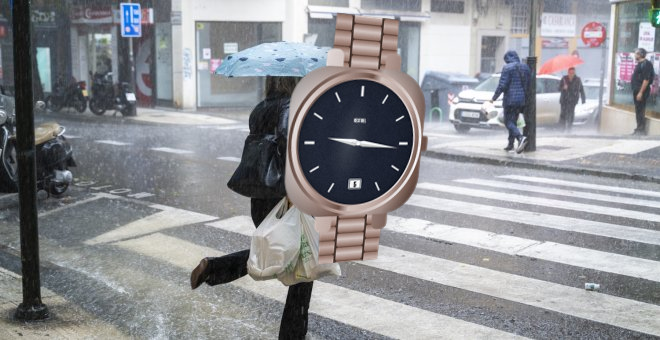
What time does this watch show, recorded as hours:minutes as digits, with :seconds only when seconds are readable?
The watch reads 9:16
